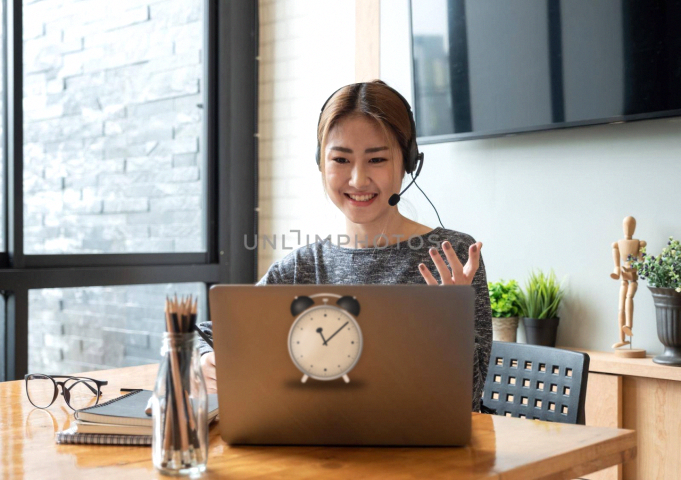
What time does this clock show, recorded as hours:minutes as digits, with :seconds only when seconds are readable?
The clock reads 11:08
